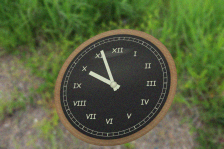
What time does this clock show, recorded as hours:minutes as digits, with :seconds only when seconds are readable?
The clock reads 9:56
